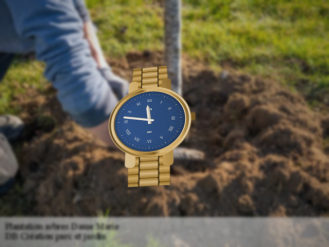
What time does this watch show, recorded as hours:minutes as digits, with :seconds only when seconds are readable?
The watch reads 11:47
